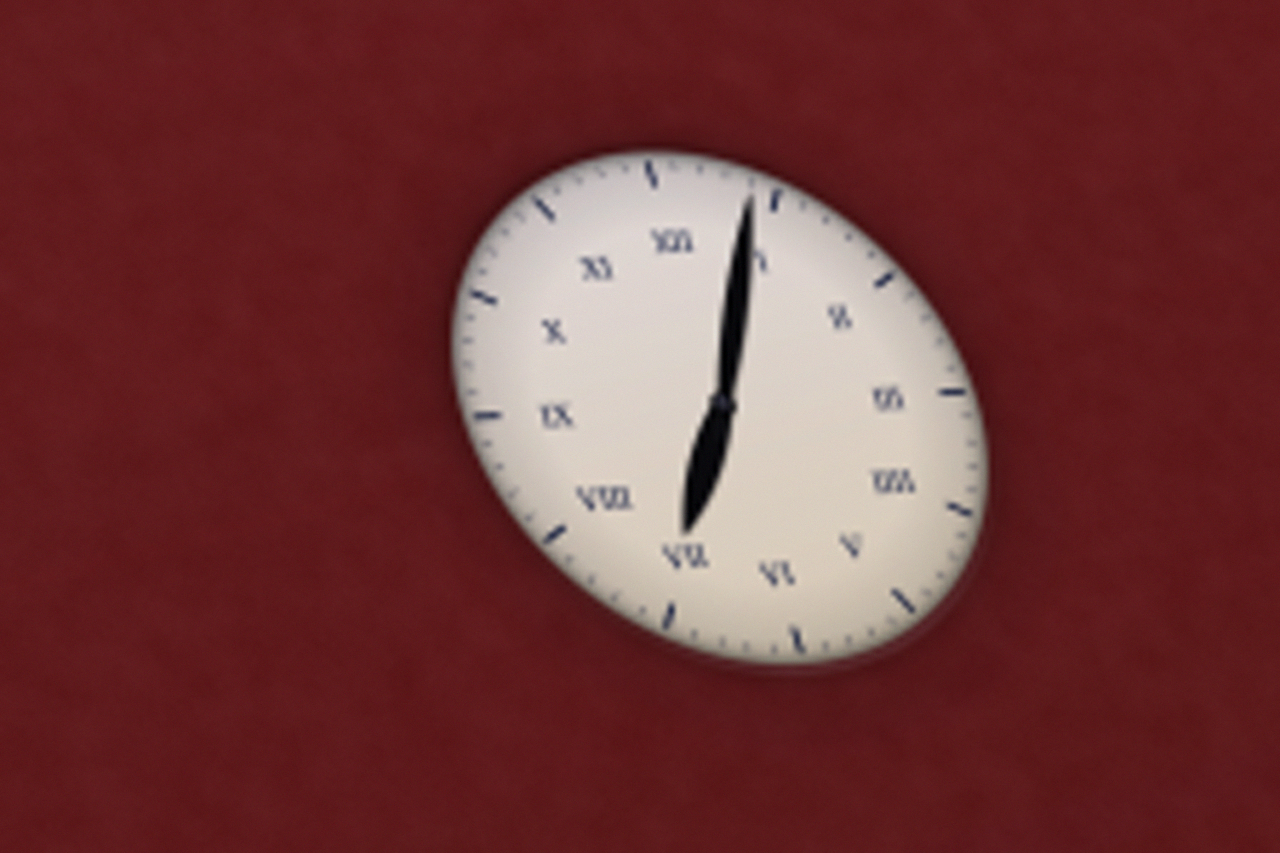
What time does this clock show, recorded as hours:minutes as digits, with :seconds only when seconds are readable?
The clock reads 7:04
